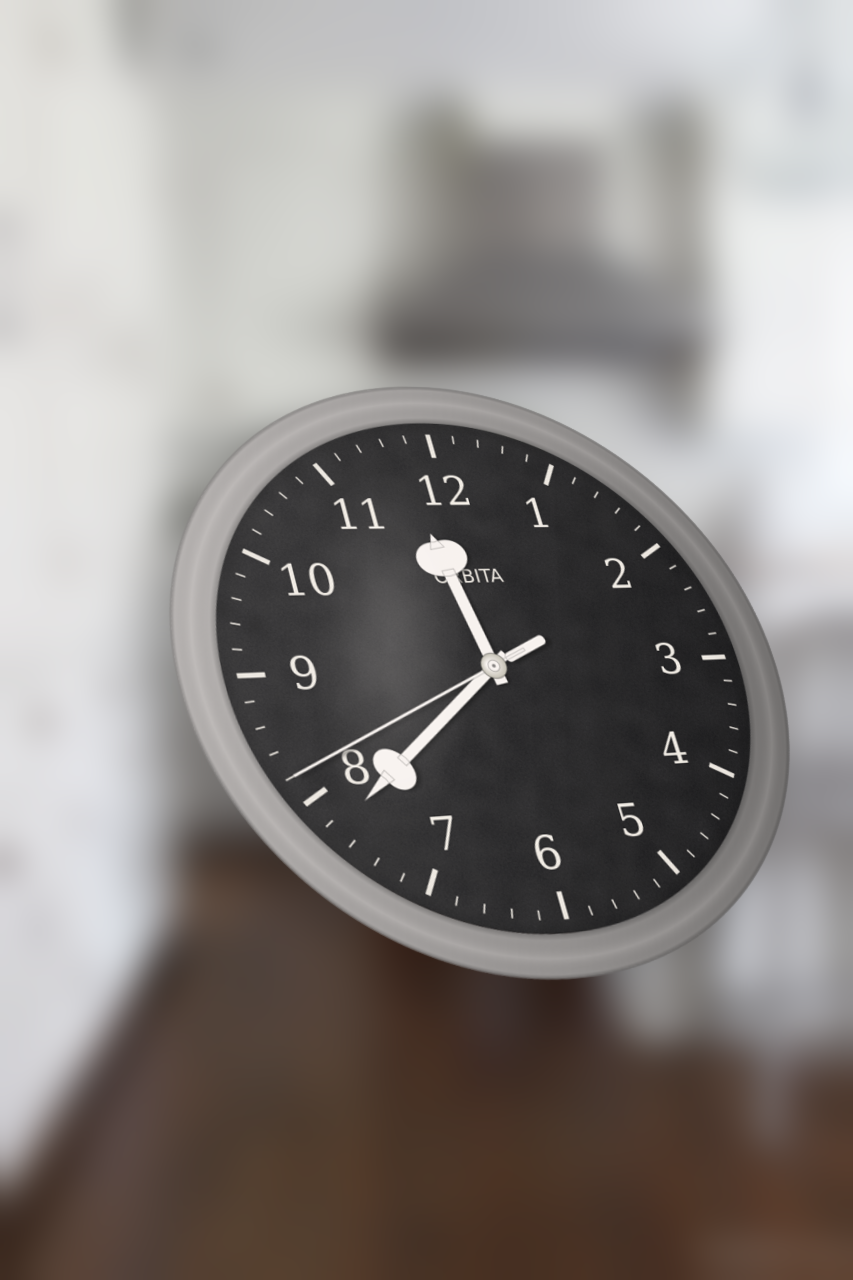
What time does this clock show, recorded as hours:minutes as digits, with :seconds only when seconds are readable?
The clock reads 11:38:41
